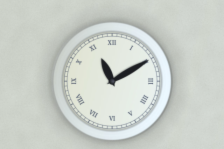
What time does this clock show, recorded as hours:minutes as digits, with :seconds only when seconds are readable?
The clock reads 11:10
